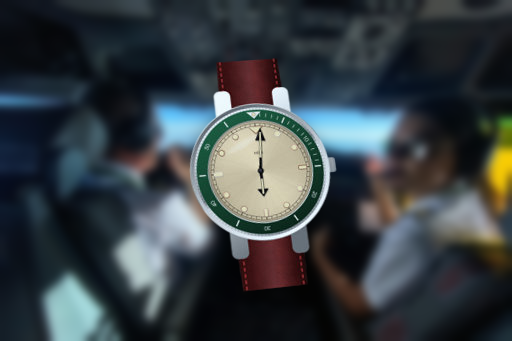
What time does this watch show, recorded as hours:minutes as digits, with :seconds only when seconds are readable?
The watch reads 6:01
